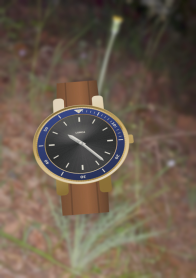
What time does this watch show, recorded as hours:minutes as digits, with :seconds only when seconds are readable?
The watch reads 10:23
